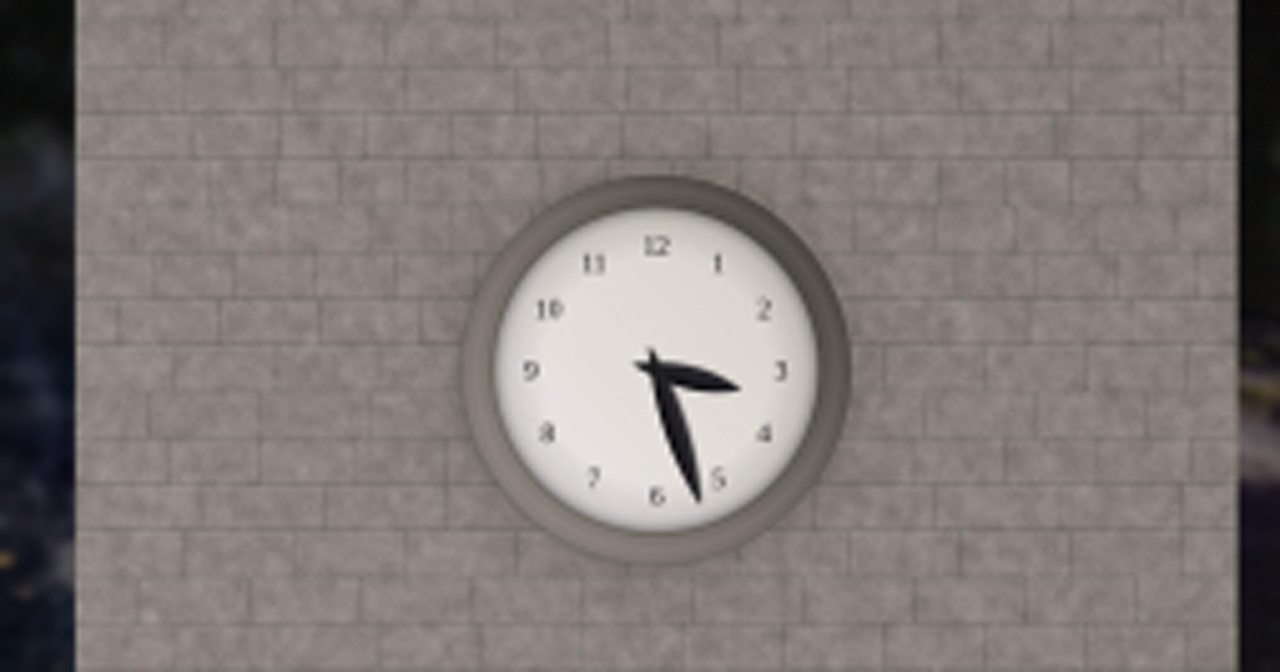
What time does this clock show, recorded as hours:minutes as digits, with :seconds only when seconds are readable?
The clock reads 3:27
